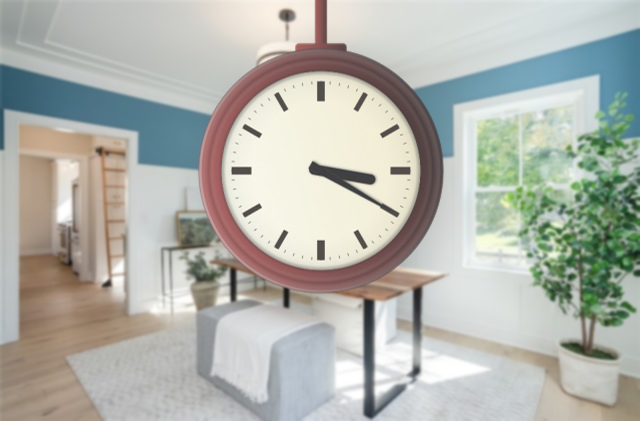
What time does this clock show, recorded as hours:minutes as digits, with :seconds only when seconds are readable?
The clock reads 3:20
